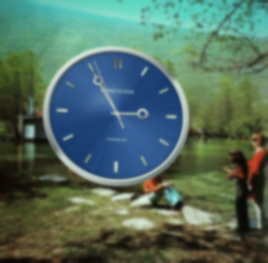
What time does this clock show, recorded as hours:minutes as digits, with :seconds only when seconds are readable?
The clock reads 2:54:56
